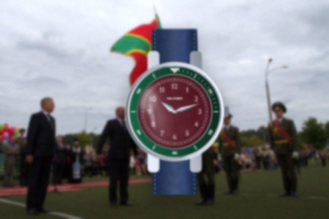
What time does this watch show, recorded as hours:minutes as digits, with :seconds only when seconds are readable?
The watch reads 10:12
